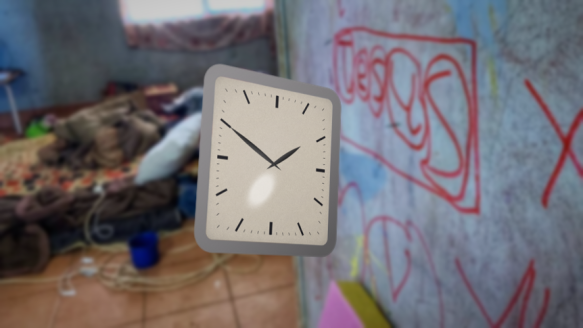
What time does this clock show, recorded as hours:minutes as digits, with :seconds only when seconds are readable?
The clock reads 1:50
